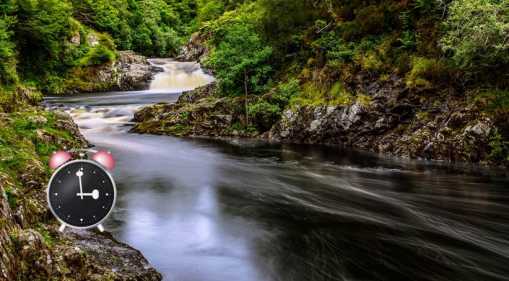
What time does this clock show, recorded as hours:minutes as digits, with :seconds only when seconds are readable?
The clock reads 2:59
